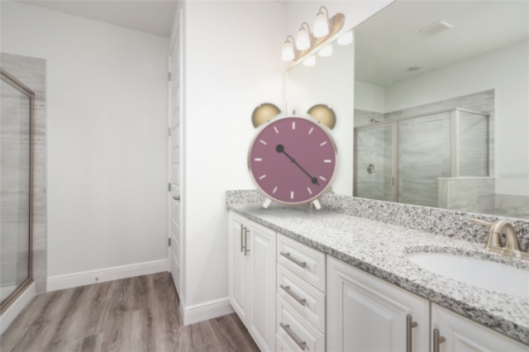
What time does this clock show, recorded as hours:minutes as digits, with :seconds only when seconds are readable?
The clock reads 10:22
